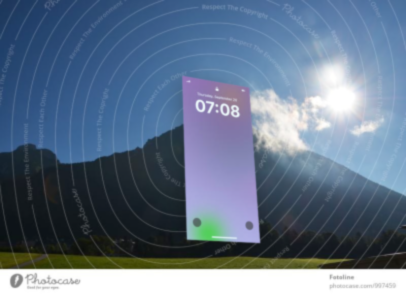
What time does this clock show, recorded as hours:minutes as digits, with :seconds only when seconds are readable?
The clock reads 7:08
